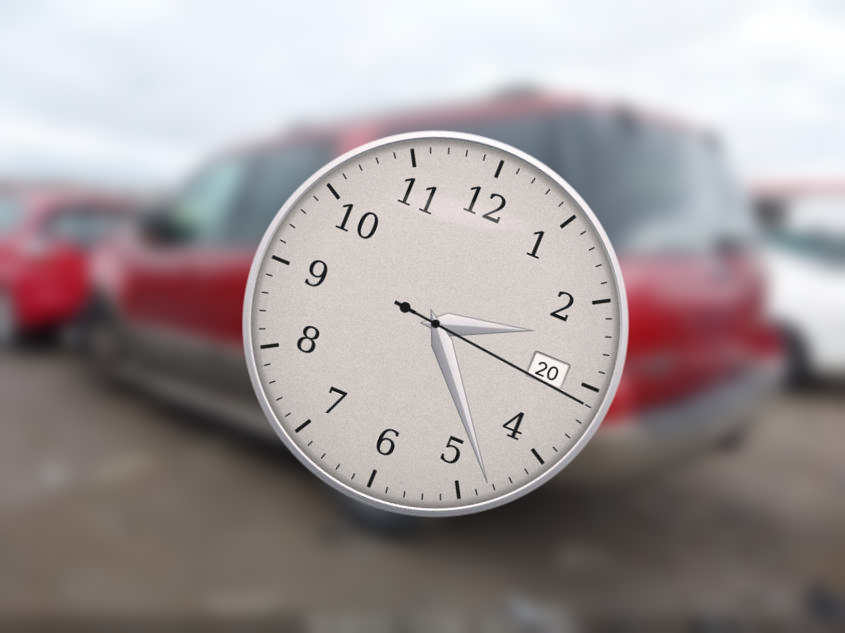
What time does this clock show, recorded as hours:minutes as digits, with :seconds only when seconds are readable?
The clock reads 2:23:16
